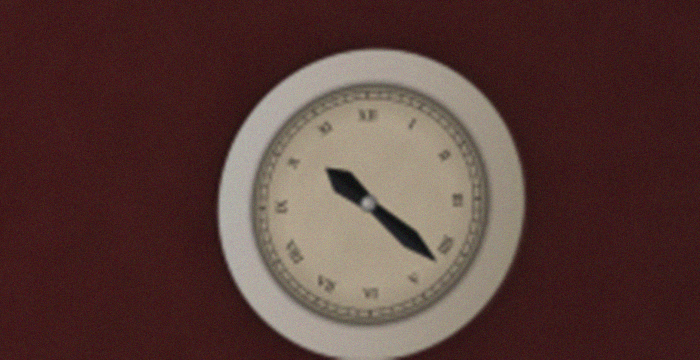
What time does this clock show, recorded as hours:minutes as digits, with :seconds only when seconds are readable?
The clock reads 10:22
